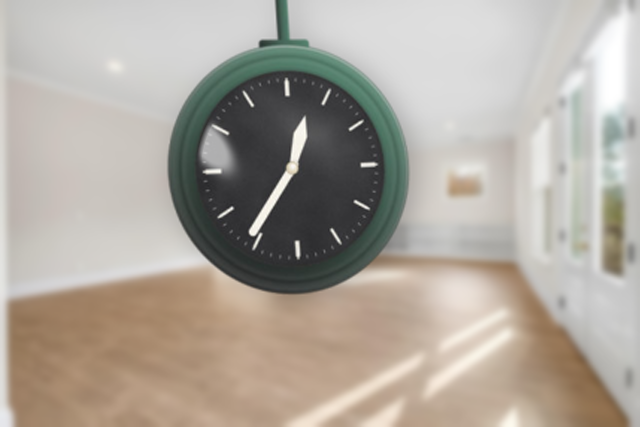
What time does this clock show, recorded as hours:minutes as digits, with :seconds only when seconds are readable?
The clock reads 12:36
